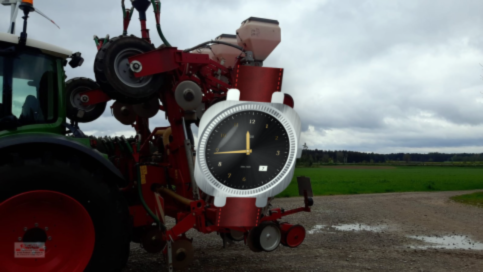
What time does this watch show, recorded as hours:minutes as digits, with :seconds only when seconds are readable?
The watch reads 11:44
